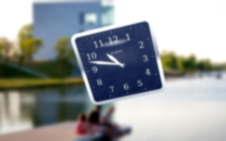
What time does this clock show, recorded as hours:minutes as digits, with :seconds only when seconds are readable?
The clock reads 10:48
